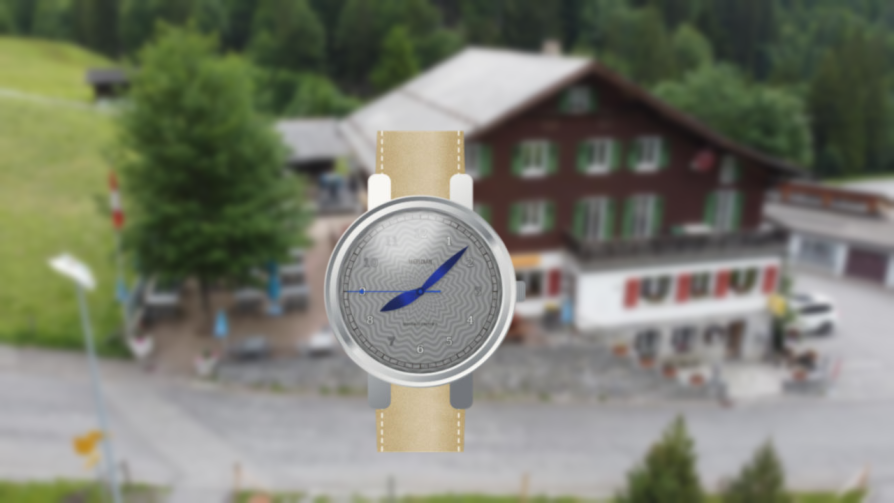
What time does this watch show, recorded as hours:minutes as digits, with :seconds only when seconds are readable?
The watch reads 8:07:45
